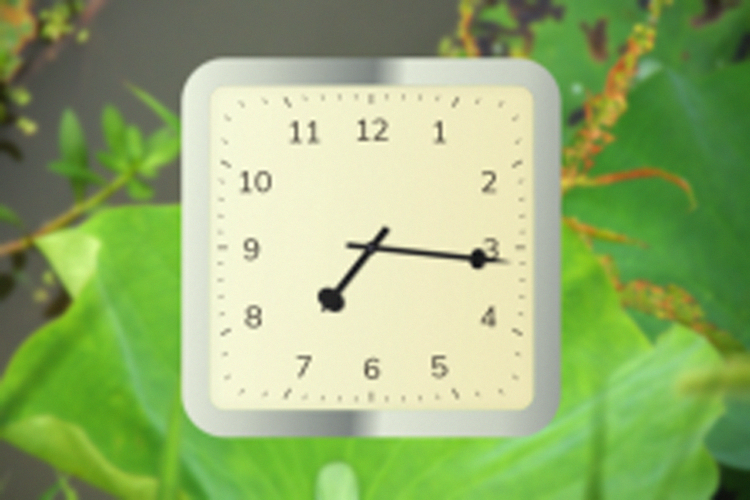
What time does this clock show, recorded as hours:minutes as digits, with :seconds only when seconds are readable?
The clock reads 7:16
